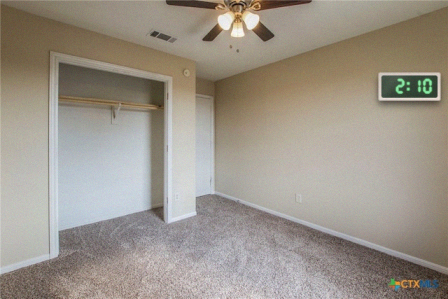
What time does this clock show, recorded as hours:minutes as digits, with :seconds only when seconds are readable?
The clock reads 2:10
